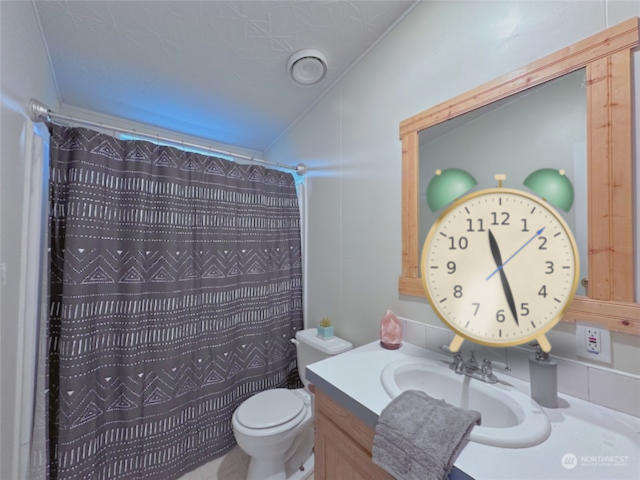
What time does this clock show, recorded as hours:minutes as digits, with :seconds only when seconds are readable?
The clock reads 11:27:08
